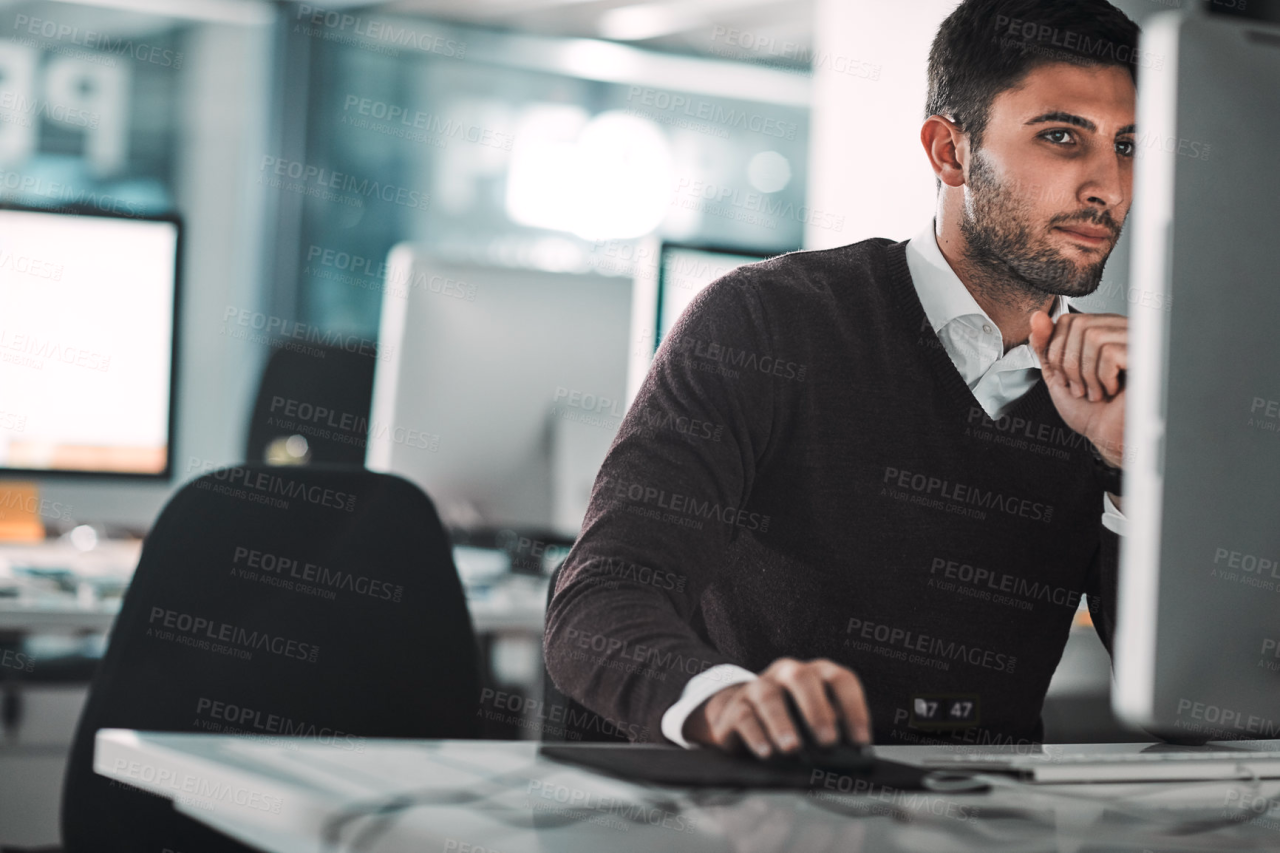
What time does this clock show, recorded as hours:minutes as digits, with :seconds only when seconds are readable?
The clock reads 17:47
